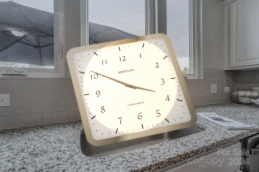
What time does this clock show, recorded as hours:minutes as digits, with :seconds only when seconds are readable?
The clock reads 3:51
